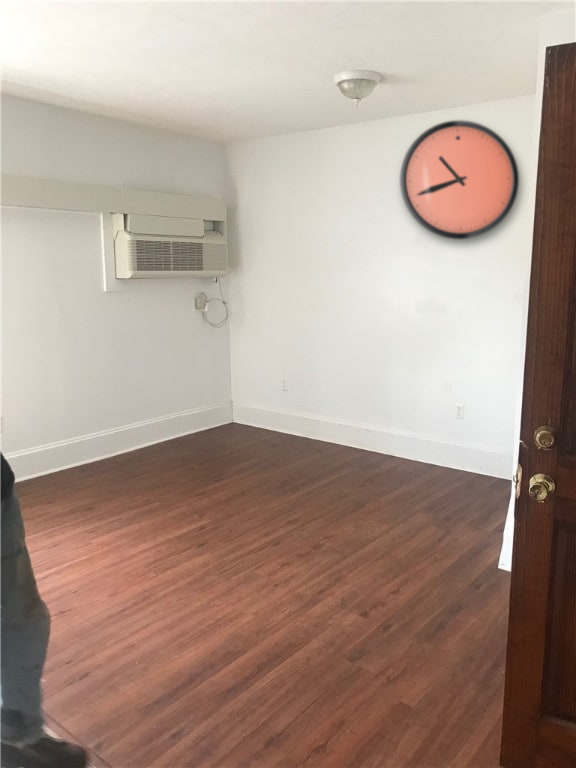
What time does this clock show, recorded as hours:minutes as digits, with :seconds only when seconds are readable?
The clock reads 10:42
